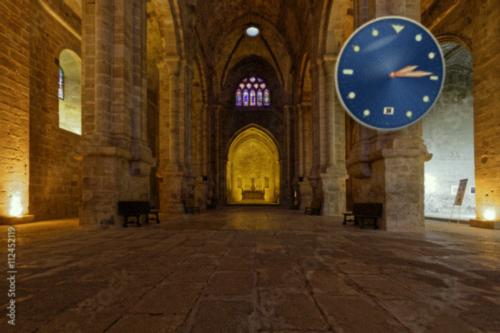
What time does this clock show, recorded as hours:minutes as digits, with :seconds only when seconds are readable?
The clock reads 2:14
